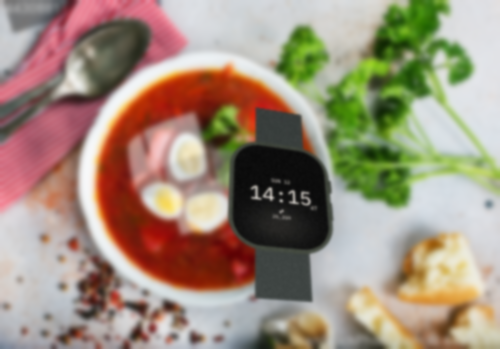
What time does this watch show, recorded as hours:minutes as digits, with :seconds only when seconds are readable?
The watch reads 14:15
